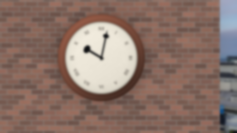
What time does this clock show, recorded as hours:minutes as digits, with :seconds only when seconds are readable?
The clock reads 10:02
